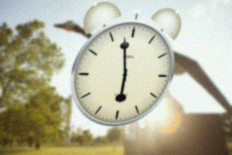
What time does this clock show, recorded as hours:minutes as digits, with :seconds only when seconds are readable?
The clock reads 5:58
